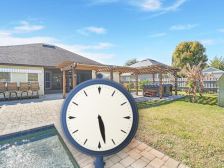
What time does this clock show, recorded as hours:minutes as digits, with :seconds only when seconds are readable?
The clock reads 5:28
